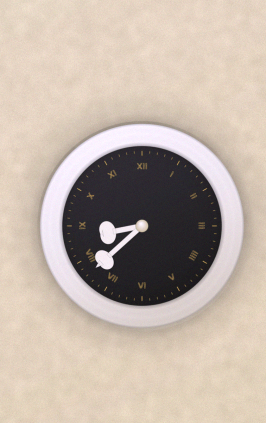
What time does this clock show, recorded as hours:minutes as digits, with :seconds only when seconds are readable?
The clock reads 8:38
